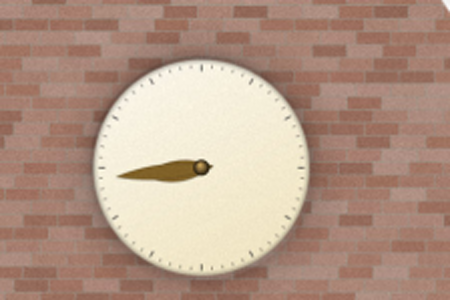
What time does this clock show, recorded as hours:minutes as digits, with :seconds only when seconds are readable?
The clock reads 8:44
